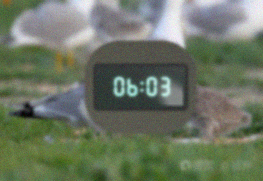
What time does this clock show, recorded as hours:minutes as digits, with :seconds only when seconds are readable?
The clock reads 6:03
